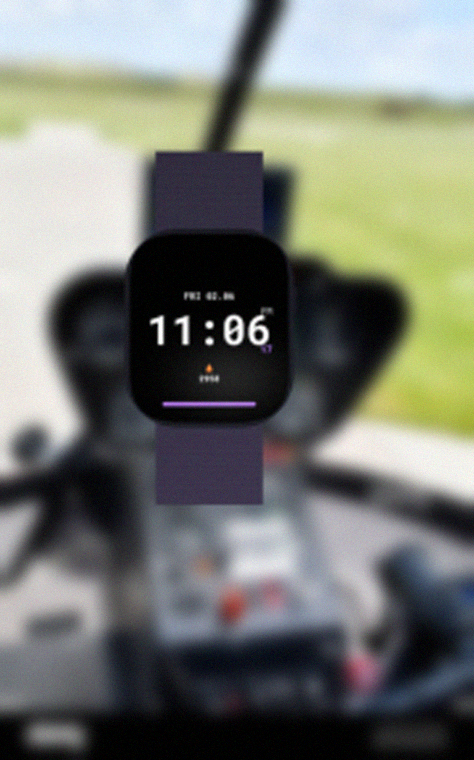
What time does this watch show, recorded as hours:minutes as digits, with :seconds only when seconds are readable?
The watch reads 11:06
